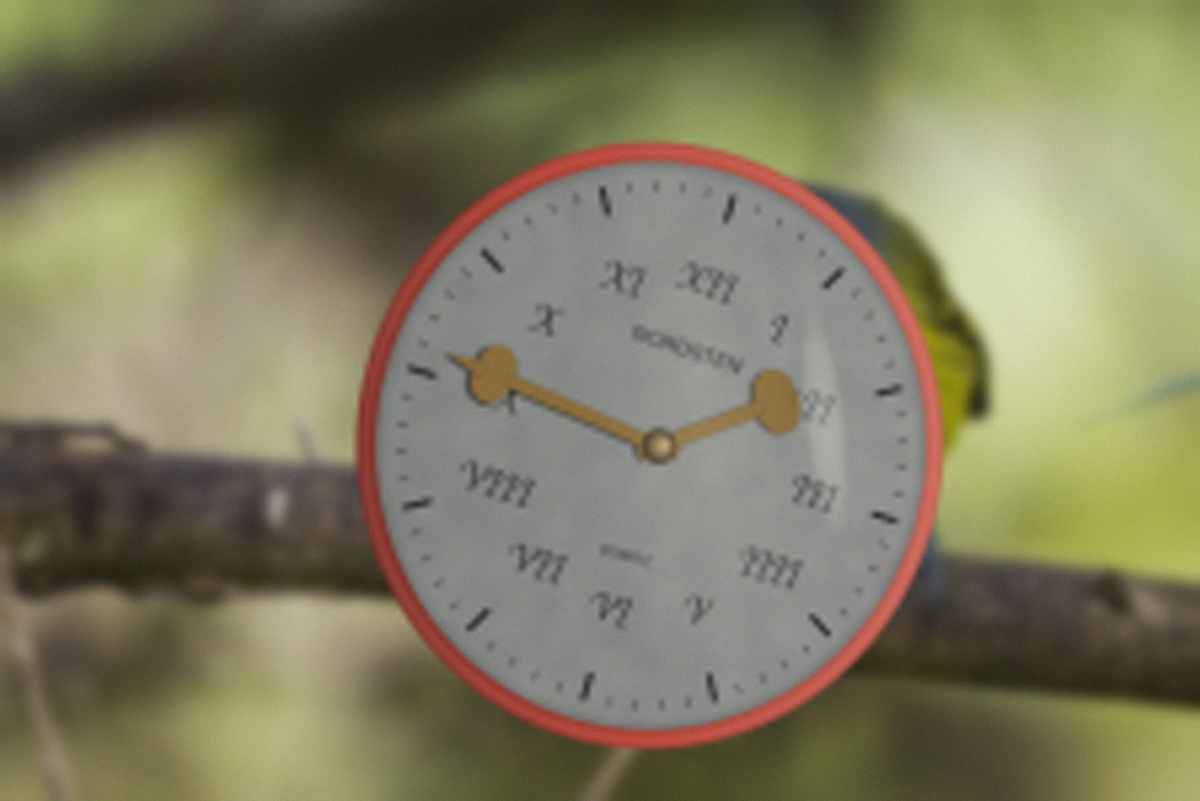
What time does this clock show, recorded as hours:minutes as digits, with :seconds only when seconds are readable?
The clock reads 1:46
